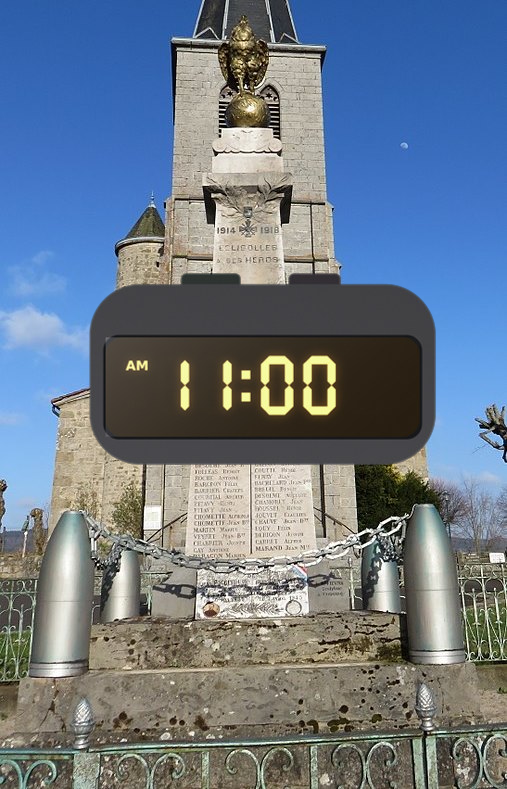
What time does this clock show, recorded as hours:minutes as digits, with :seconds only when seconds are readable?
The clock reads 11:00
